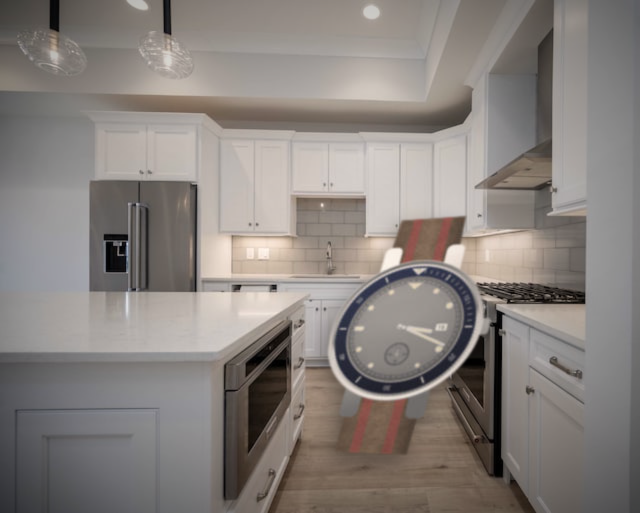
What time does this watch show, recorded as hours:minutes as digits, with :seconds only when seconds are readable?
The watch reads 3:19
